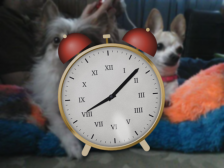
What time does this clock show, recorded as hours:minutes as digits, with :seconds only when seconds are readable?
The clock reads 8:08
